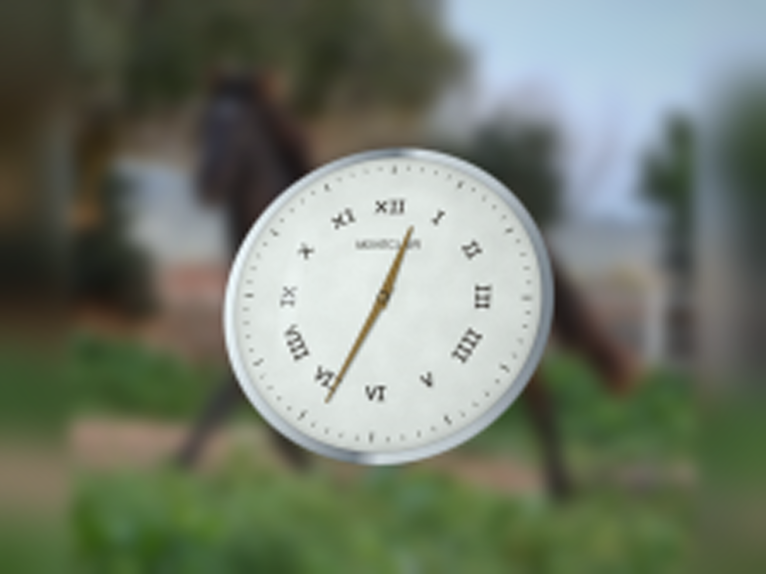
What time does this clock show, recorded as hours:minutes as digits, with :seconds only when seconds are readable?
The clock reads 12:34
